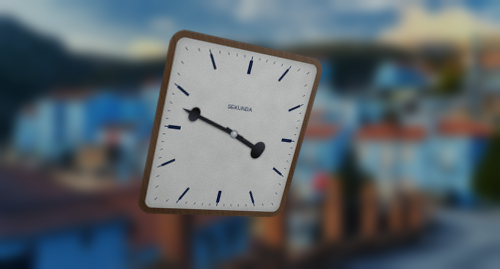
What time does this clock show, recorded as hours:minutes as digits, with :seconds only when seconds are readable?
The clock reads 3:48
